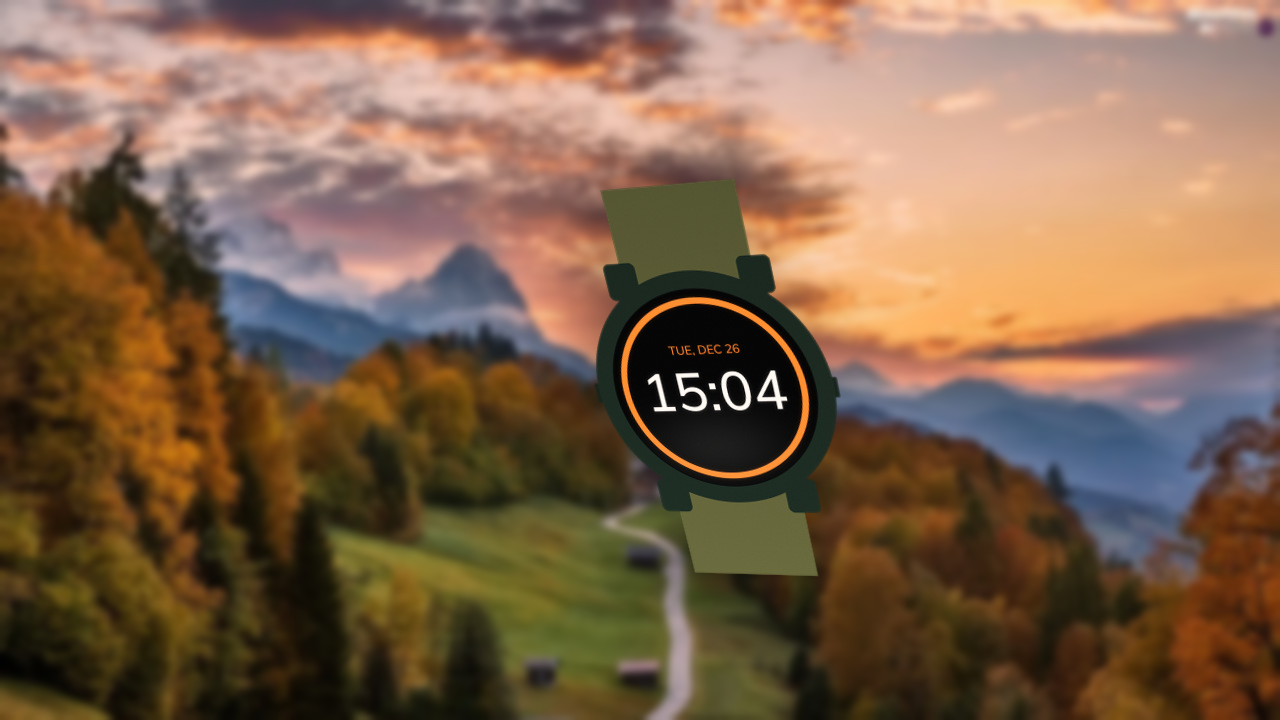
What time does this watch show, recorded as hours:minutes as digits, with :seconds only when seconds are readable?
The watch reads 15:04
